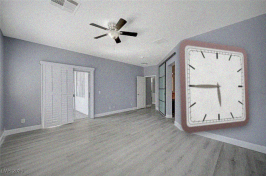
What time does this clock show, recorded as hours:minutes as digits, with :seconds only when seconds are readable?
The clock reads 5:45
